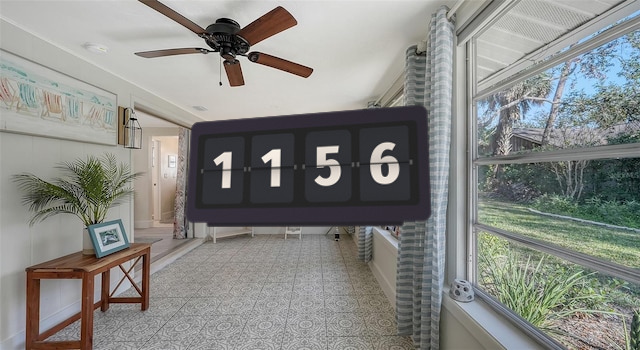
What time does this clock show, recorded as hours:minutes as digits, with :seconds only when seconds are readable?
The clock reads 11:56
